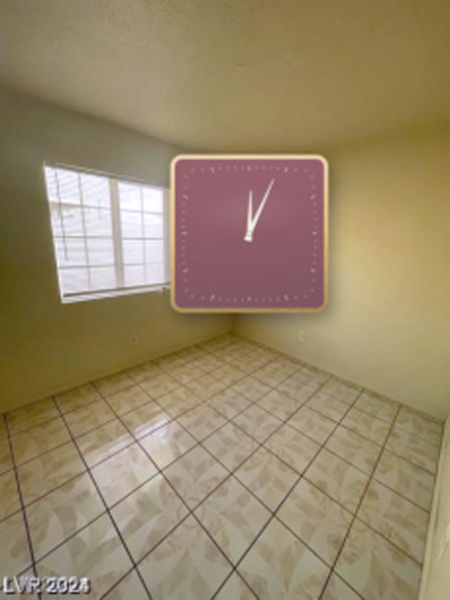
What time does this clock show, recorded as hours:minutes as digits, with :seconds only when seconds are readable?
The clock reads 12:04
